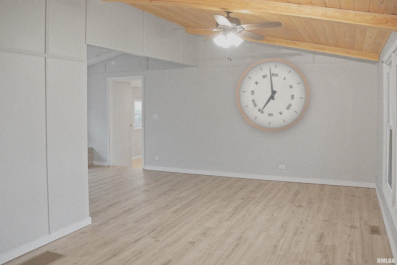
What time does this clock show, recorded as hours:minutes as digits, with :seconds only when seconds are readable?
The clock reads 6:58
